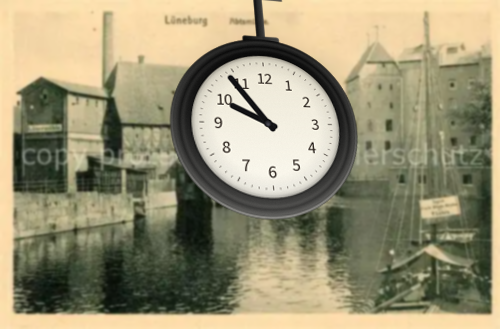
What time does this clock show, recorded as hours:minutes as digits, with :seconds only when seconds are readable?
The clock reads 9:54
